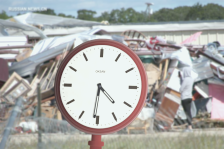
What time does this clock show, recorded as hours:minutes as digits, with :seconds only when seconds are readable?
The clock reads 4:31
